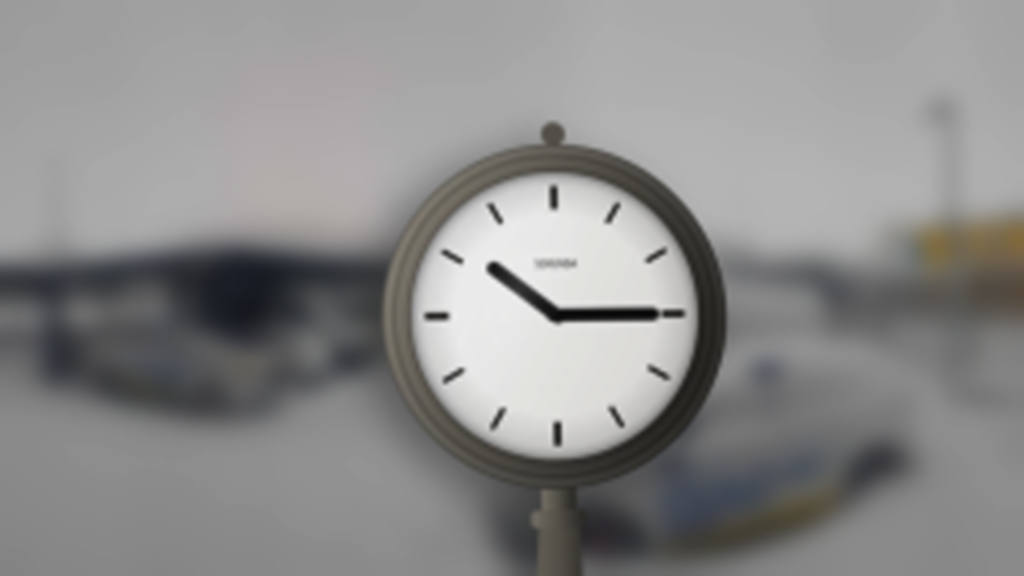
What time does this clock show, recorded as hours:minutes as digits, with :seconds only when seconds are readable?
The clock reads 10:15
